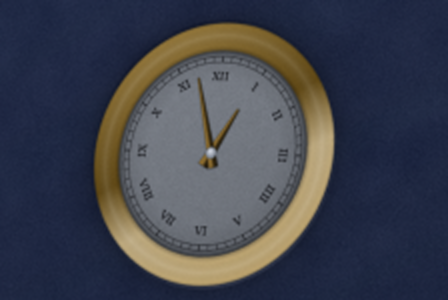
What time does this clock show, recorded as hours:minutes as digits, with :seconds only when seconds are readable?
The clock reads 12:57
